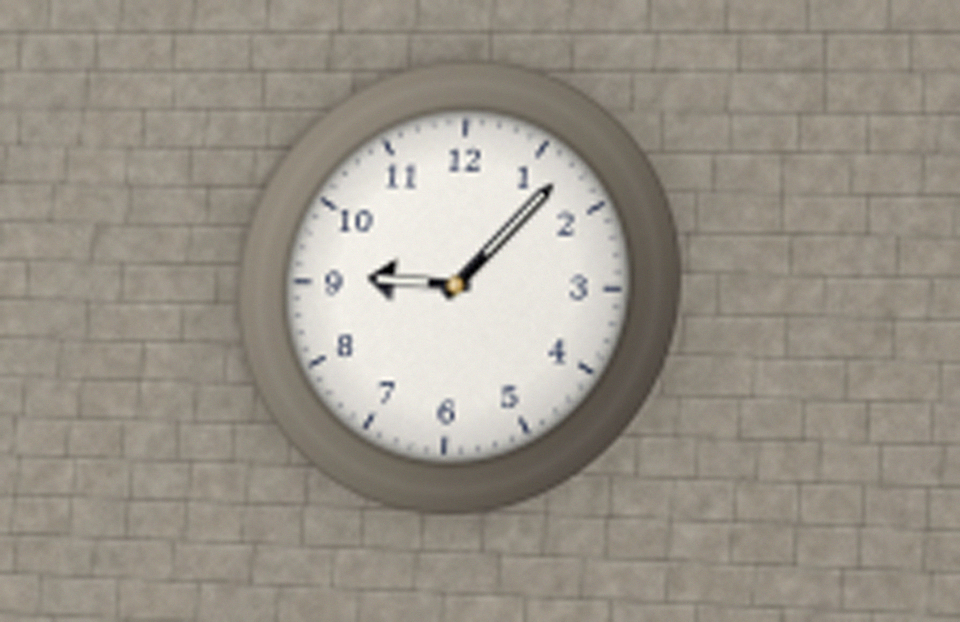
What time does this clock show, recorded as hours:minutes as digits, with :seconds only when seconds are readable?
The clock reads 9:07
